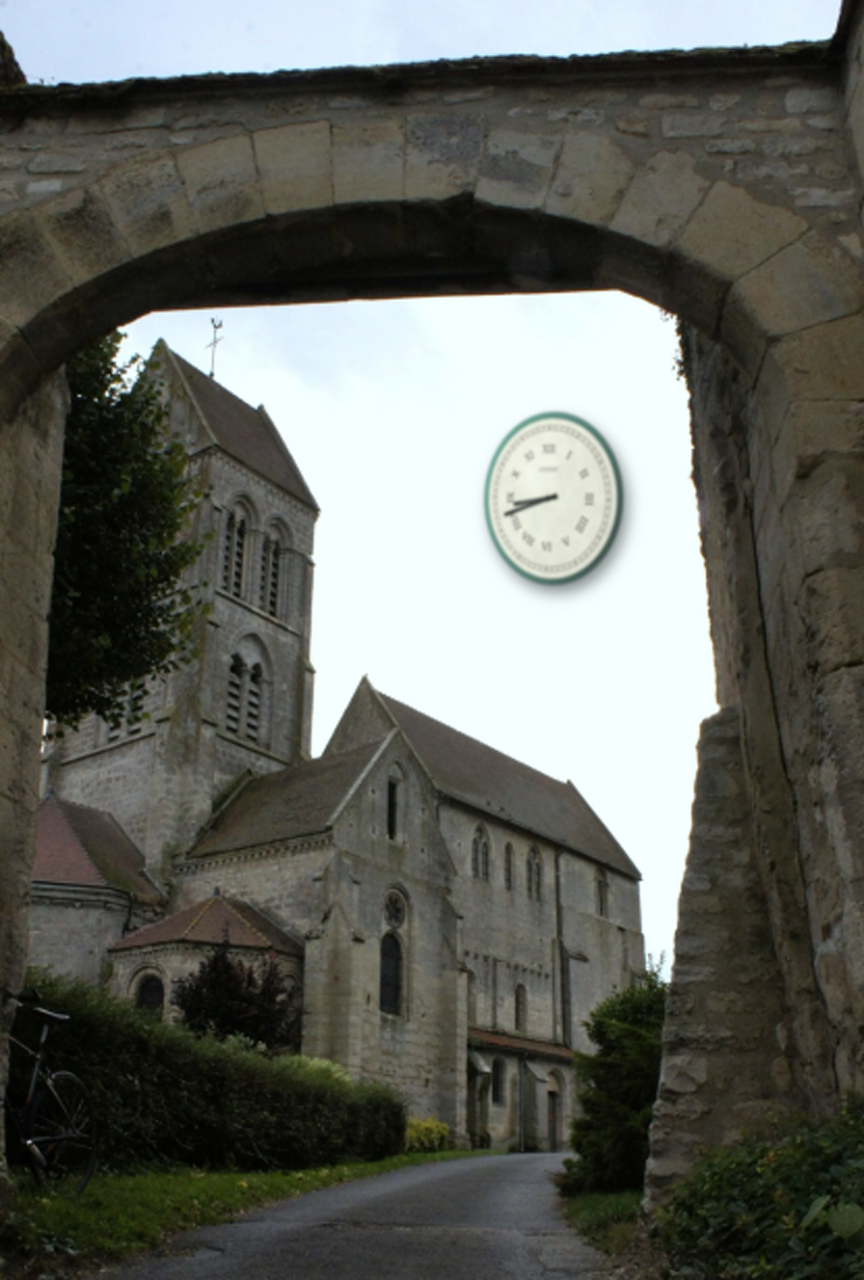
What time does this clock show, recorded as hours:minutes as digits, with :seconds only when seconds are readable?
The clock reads 8:42
